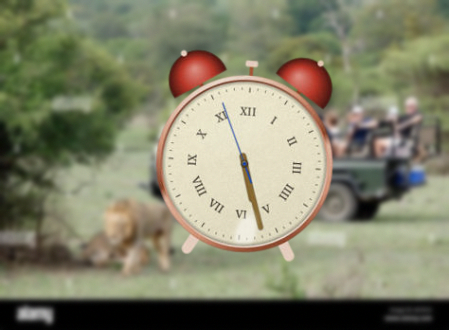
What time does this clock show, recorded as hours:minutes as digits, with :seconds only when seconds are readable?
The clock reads 5:26:56
